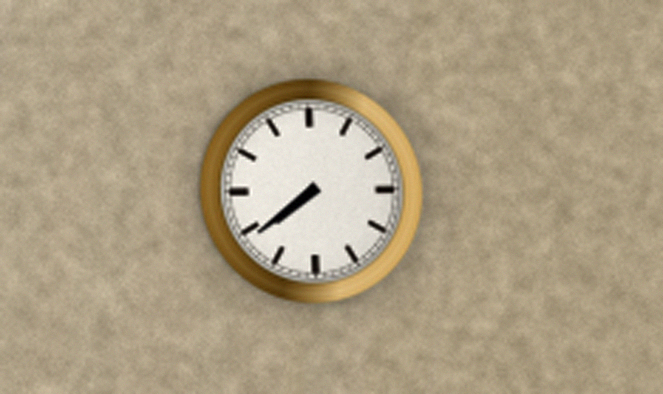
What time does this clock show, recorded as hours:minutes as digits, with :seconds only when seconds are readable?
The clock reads 7:39
